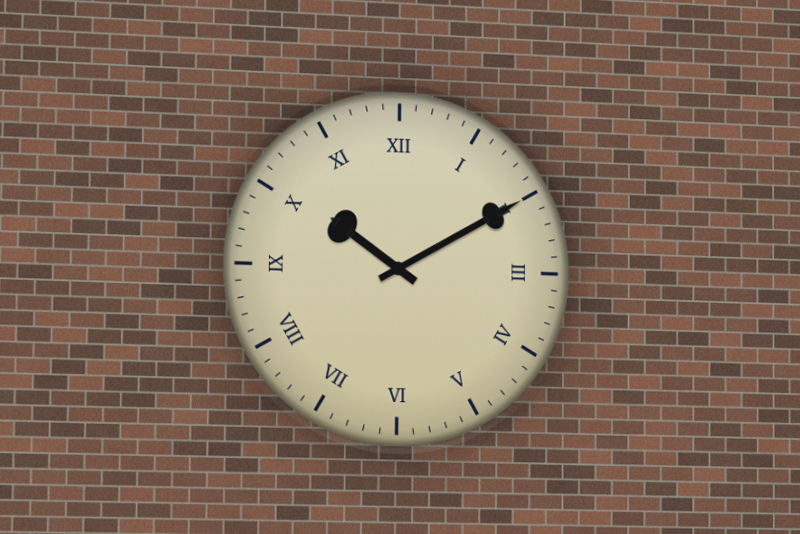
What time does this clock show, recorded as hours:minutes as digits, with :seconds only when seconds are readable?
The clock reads 10:10
